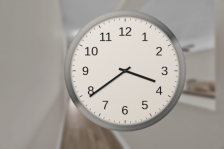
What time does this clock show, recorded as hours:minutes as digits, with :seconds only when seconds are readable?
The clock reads 3:39
